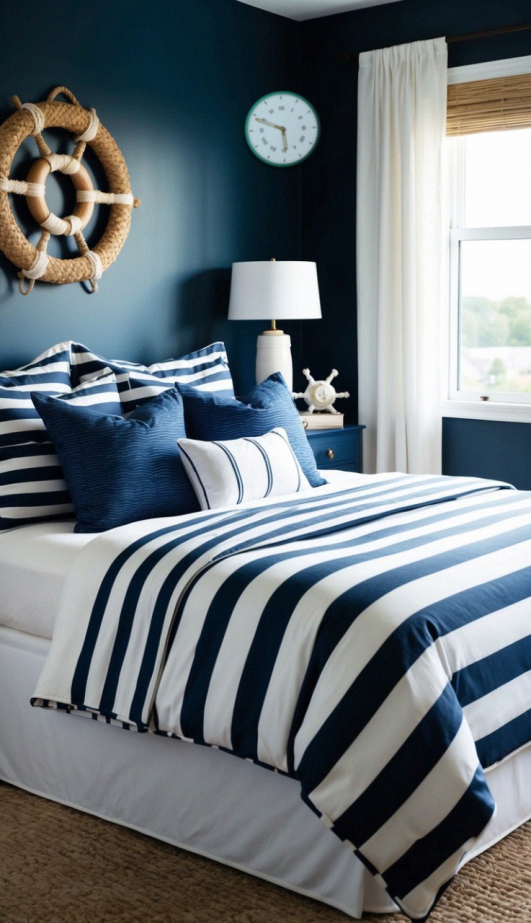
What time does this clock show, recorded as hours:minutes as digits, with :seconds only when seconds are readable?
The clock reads 5:49
